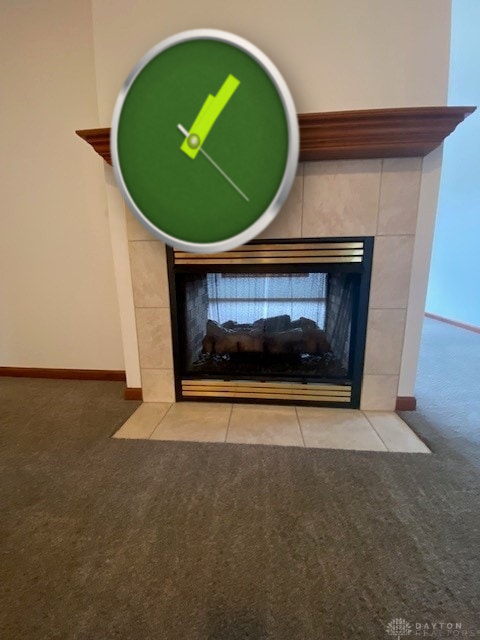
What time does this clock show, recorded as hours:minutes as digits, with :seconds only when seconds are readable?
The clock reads 1:06:22
